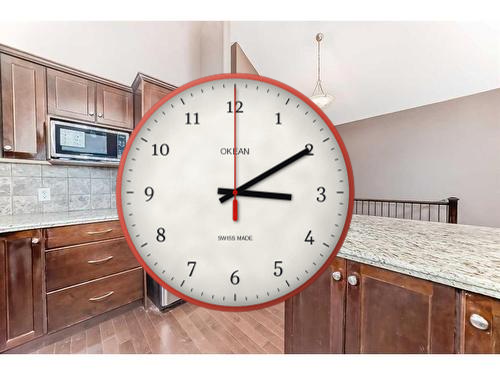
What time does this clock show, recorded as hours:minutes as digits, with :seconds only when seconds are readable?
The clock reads 3:10:00
